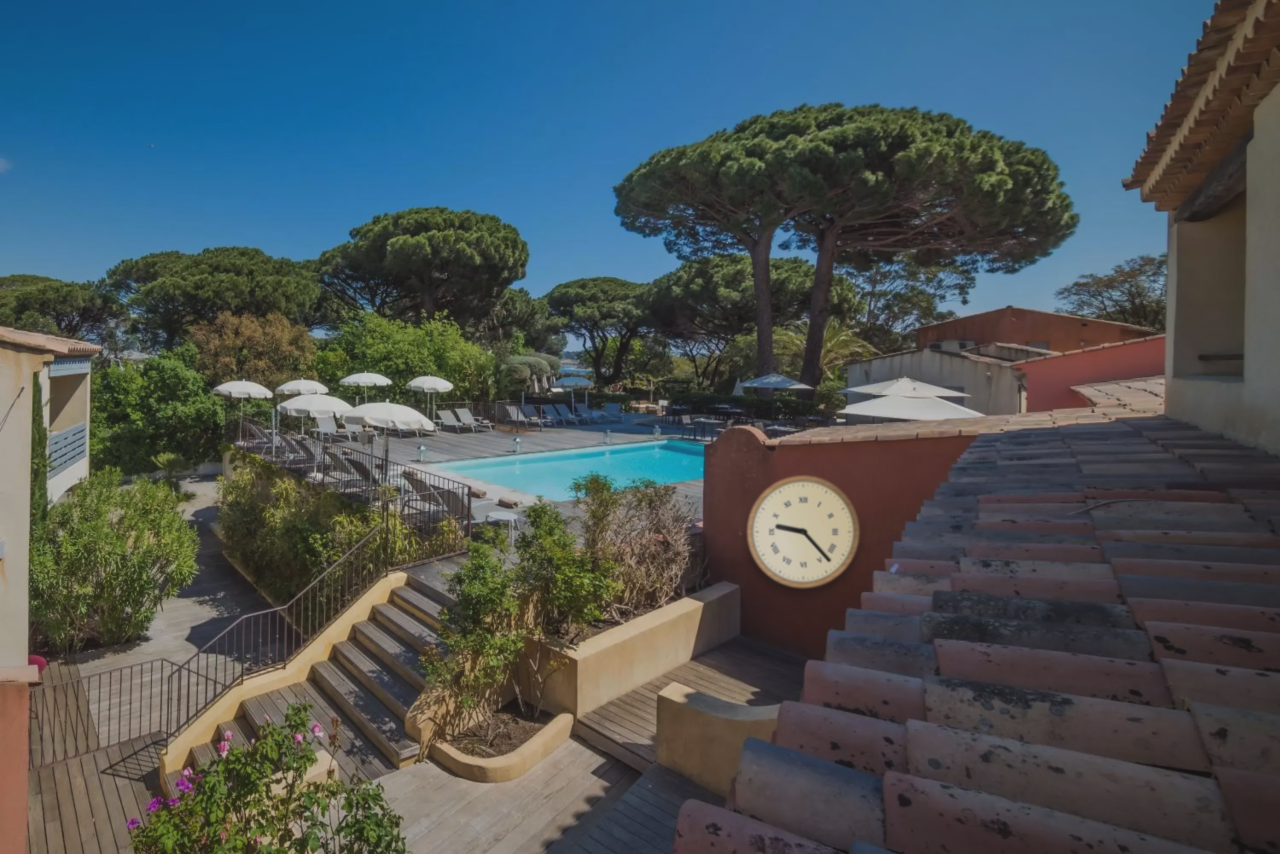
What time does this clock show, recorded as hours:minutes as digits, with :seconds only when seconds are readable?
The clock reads 9:23
